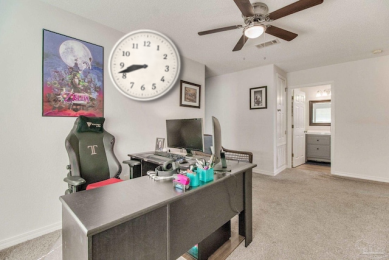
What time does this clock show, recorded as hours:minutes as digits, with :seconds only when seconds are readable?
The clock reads 8:42
